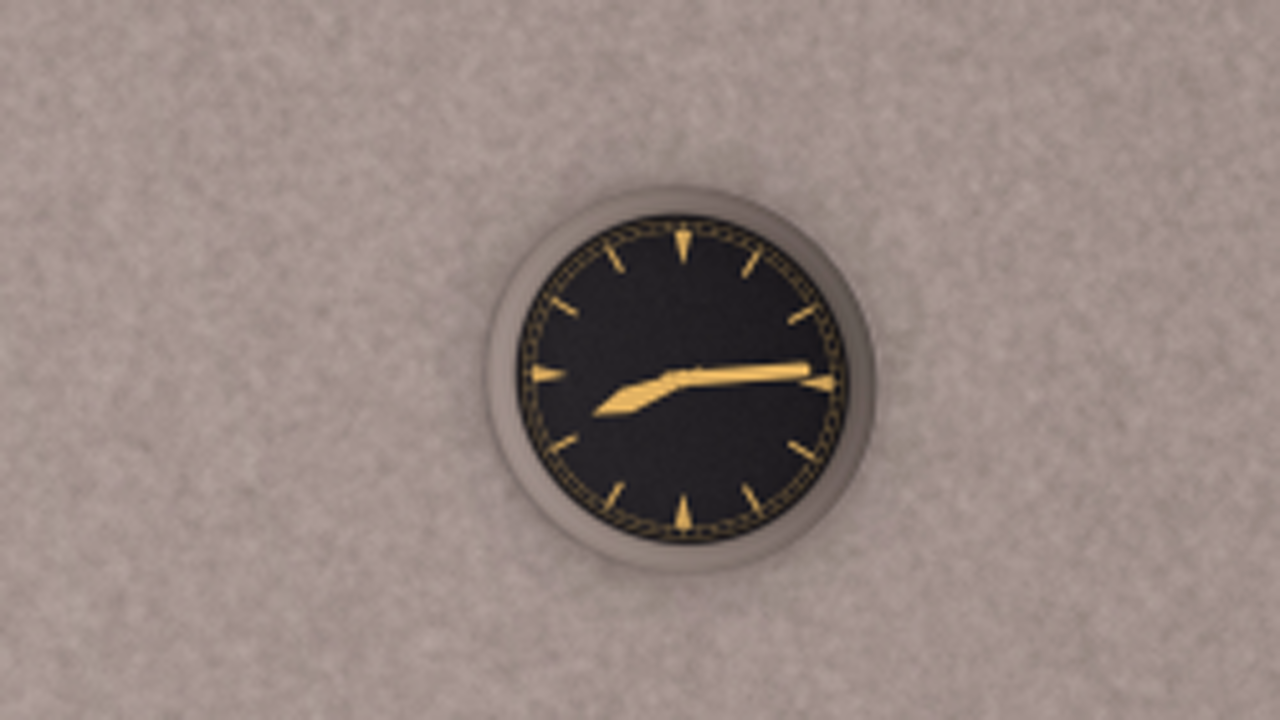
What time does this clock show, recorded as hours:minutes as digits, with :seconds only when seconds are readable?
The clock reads 8:14
